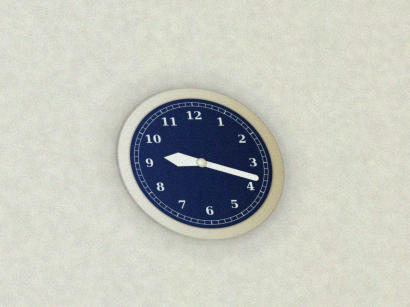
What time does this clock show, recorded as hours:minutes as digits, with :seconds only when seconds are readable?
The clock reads 9:18
